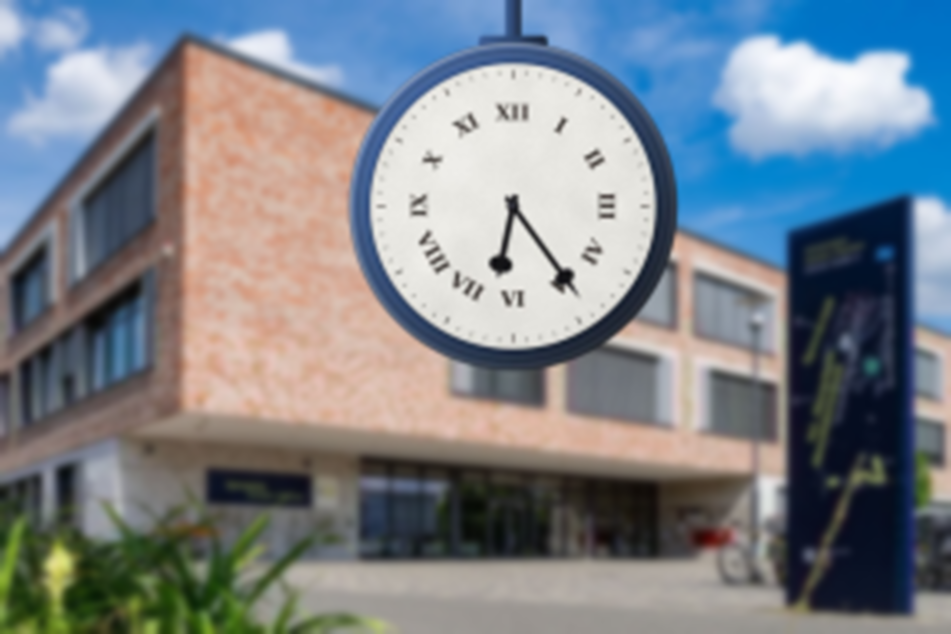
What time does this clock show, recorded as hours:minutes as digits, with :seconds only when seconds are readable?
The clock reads 6:24
